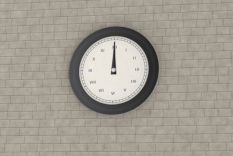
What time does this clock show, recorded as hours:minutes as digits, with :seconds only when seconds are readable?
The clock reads 12:00
